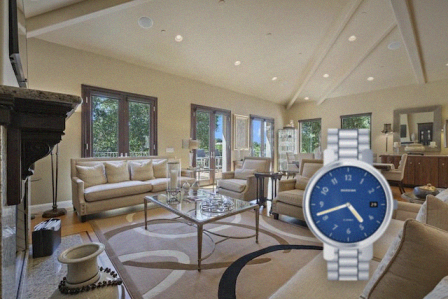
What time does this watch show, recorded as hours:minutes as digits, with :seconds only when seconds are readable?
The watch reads 4:42
